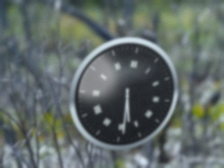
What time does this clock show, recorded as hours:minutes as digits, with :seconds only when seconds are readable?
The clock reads 5:29
